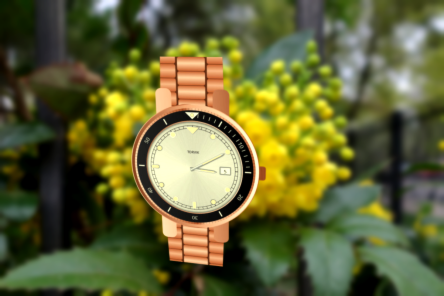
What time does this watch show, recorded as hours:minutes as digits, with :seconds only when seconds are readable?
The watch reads 3:10
